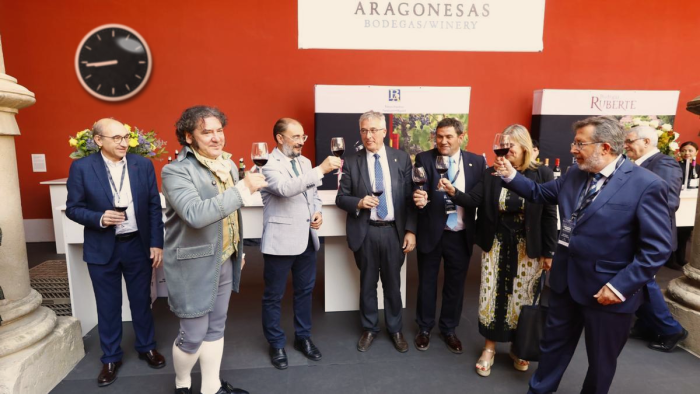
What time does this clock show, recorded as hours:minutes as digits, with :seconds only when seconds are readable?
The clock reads 8:44
